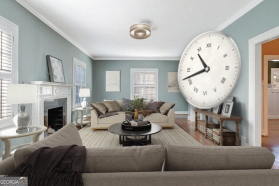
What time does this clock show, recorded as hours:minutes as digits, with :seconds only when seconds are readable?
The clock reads 10:42
